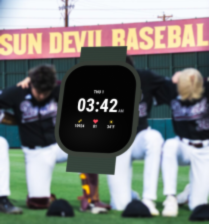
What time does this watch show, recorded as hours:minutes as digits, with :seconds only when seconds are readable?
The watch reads 3:42
